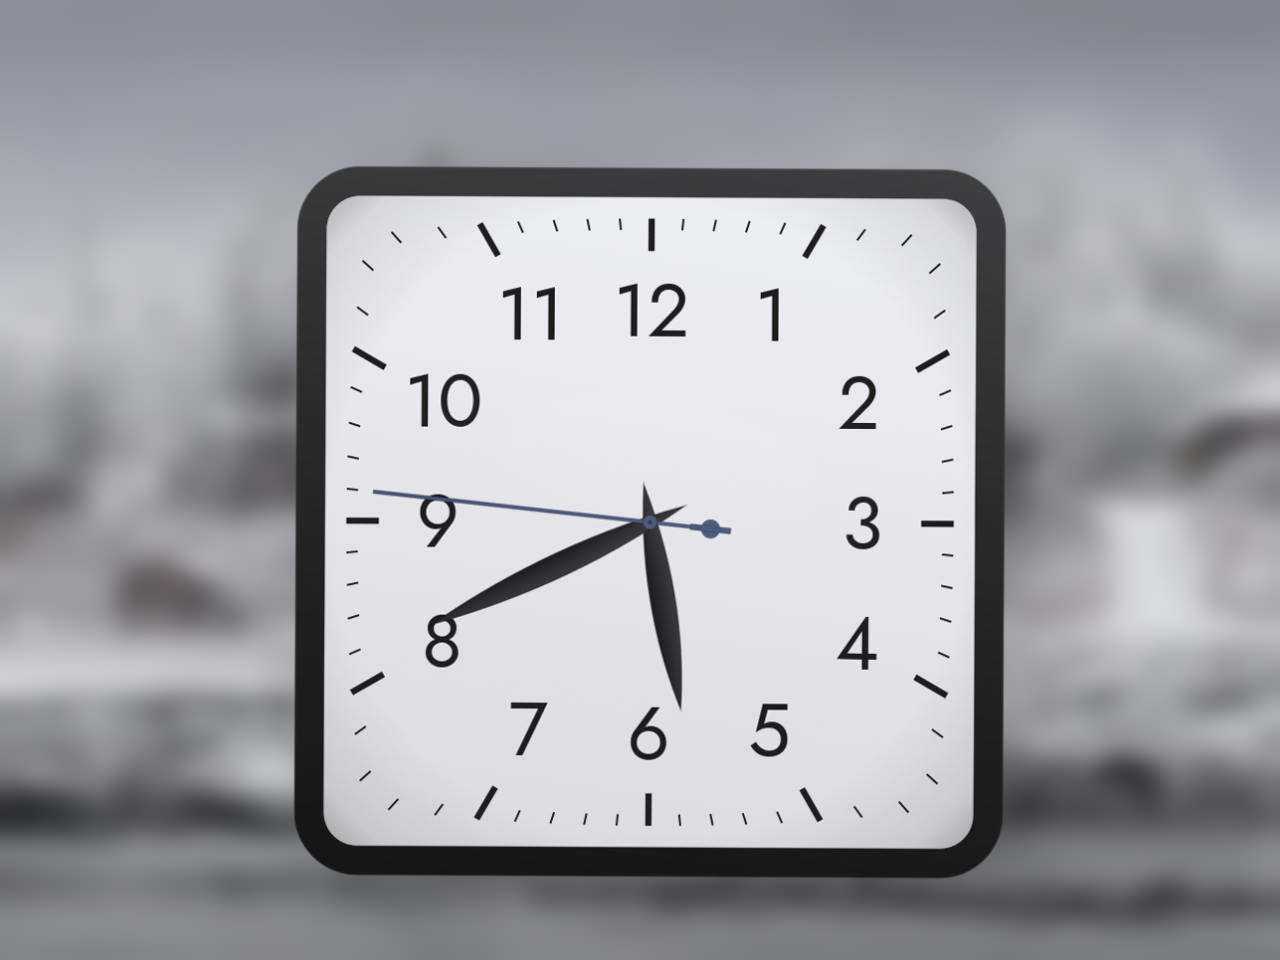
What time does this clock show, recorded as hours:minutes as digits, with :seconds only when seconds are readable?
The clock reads 5:40:46
